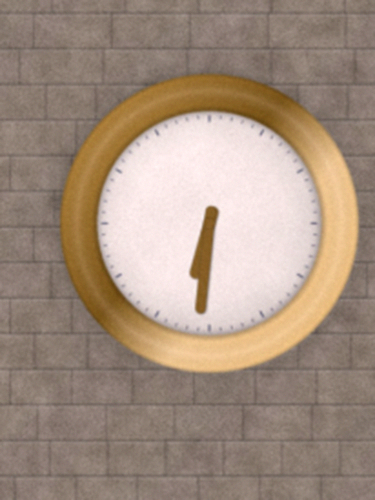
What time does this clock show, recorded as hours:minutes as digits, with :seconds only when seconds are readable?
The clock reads 6:31
